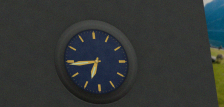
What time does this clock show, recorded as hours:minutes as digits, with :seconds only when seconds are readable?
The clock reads 6:44
